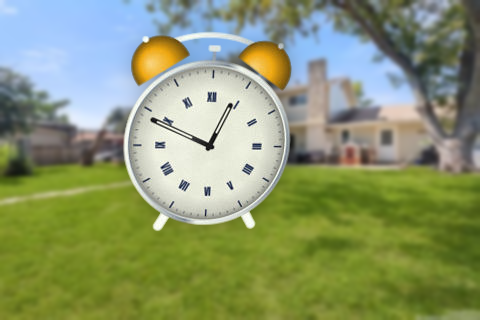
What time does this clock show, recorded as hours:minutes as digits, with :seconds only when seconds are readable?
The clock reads 12:49
